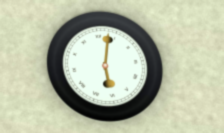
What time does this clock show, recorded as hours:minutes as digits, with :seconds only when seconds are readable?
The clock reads 6:03
